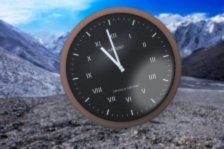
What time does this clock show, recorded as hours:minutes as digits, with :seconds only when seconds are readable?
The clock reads 10:59
